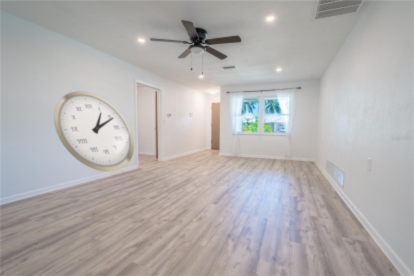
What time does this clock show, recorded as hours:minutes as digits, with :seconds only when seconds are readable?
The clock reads 1:11
